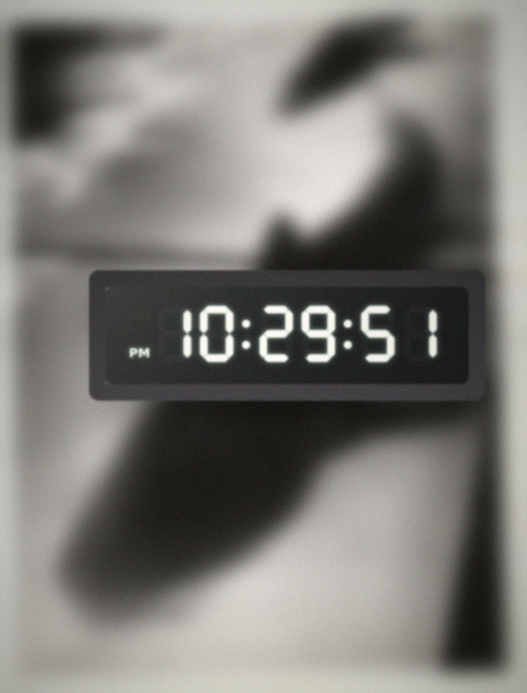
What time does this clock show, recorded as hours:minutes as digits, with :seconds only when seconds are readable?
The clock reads 10:29:51
